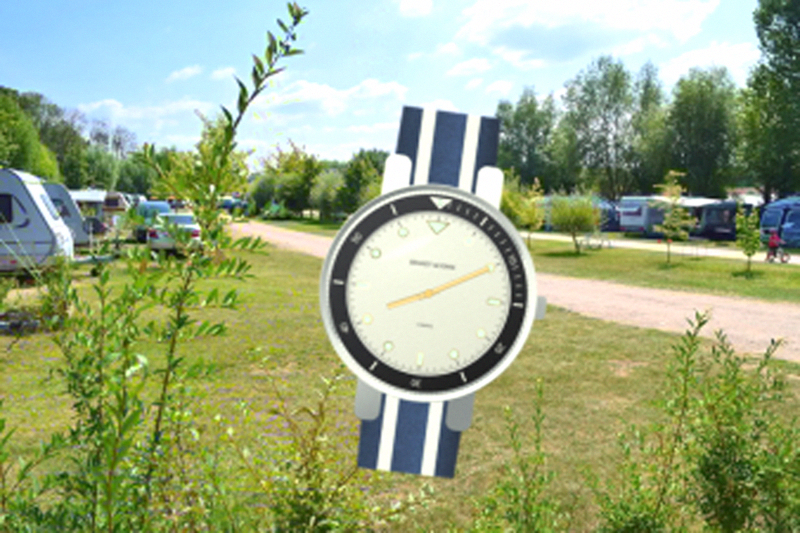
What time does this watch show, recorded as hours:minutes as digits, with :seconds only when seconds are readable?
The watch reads 8:10
